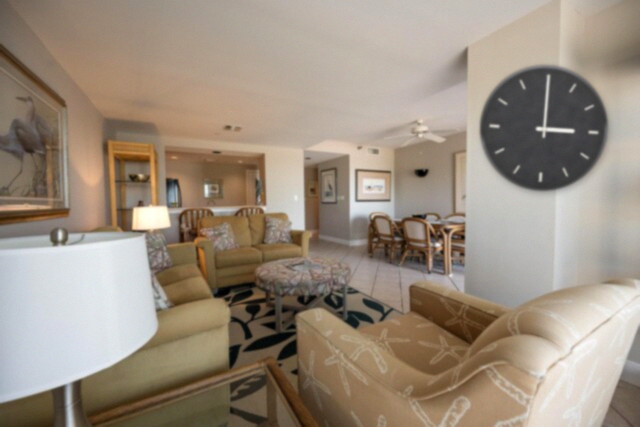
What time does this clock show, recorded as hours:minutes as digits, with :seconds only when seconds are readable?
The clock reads 3:00
